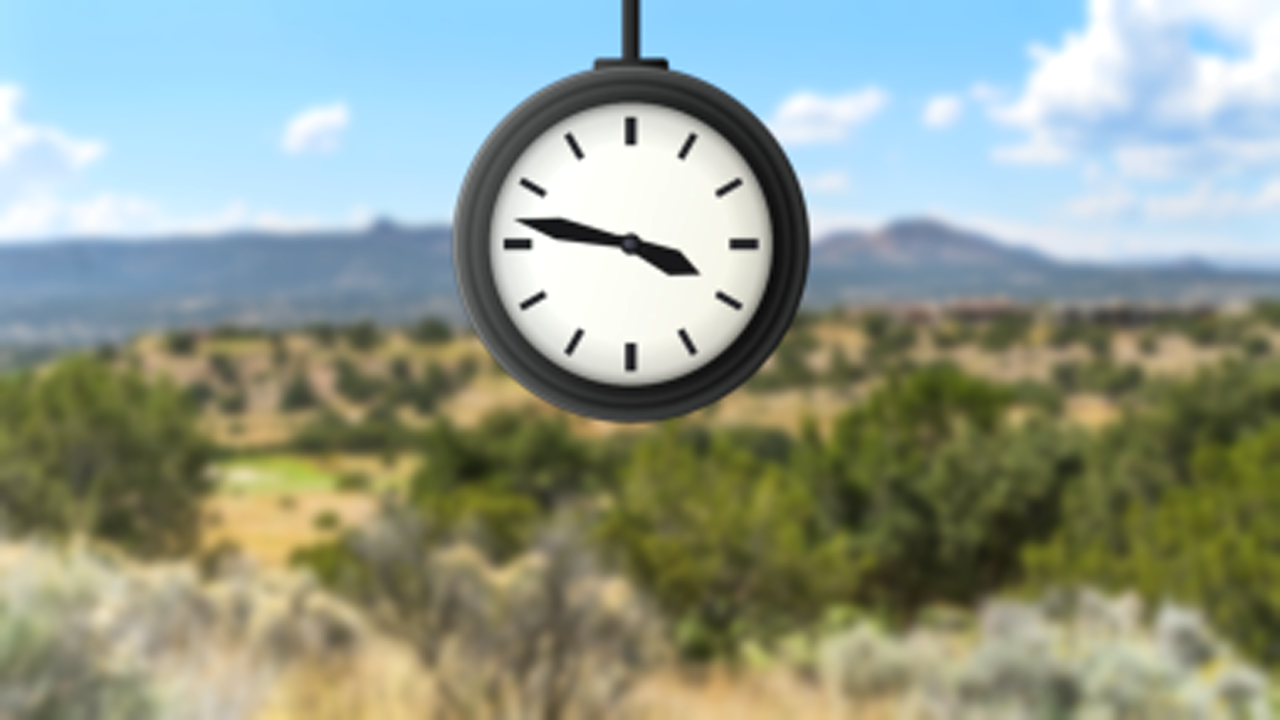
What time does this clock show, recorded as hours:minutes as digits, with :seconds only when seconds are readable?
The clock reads 3:47
